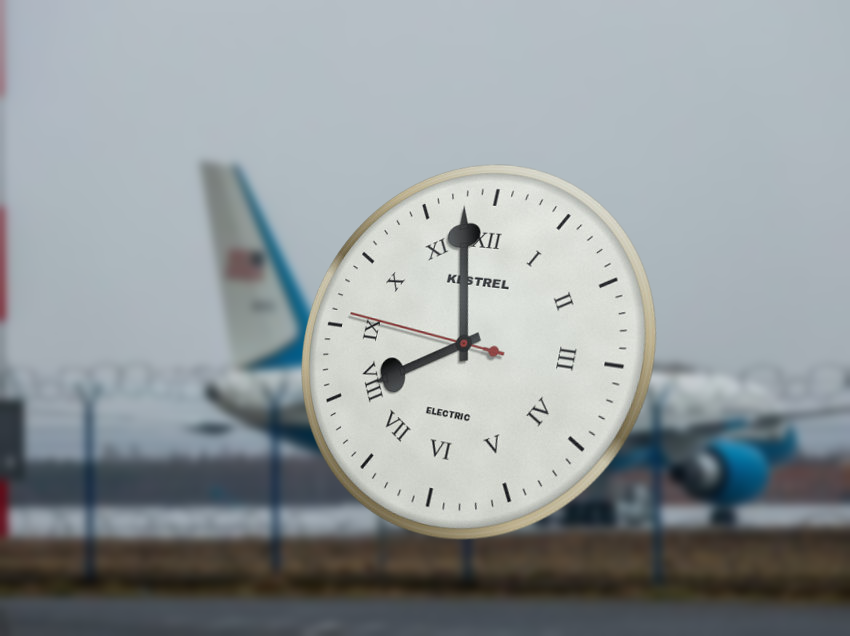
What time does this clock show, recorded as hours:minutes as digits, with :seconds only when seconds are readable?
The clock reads 7:57:46
